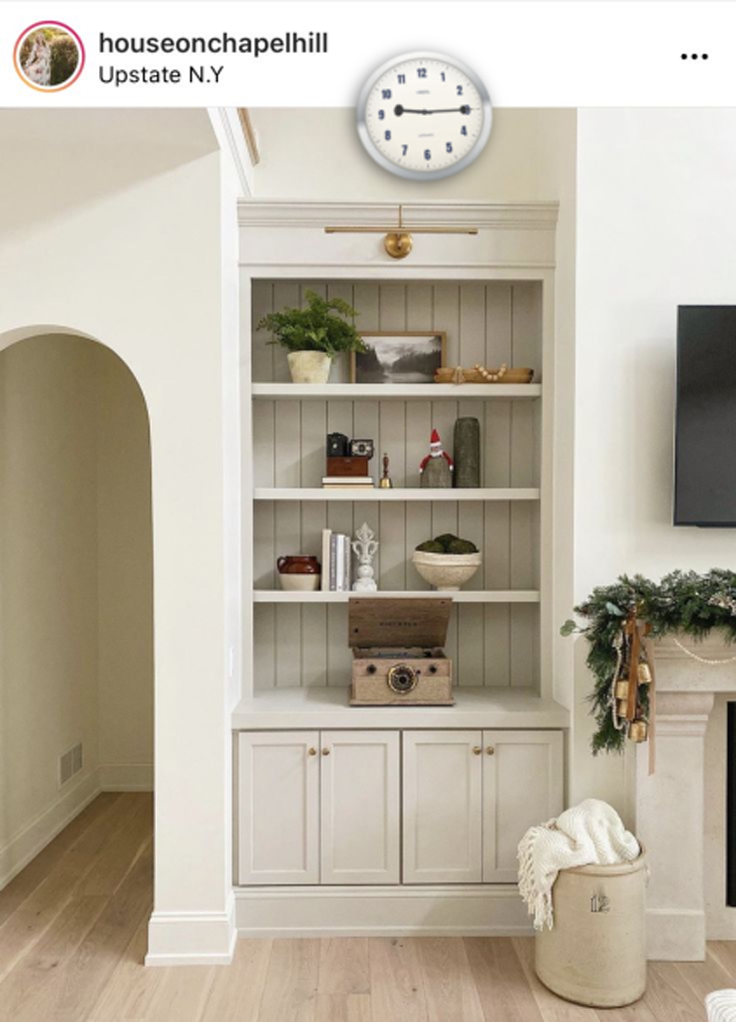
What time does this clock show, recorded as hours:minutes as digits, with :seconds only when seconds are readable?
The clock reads 9:15
